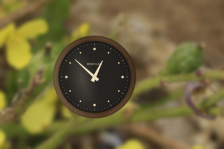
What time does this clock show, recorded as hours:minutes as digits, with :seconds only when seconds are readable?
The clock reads 12:52
